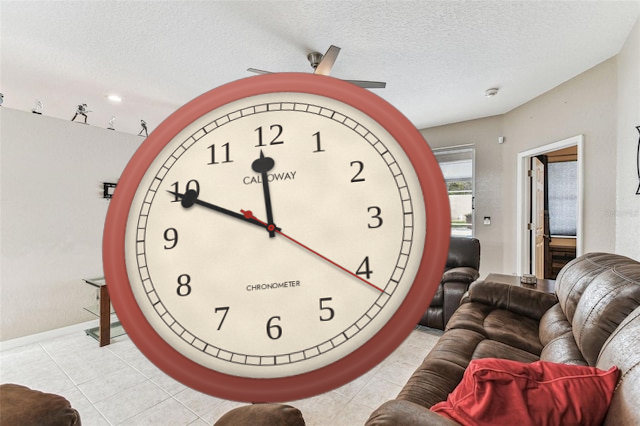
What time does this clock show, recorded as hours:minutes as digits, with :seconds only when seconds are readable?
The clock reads 11:49:21
